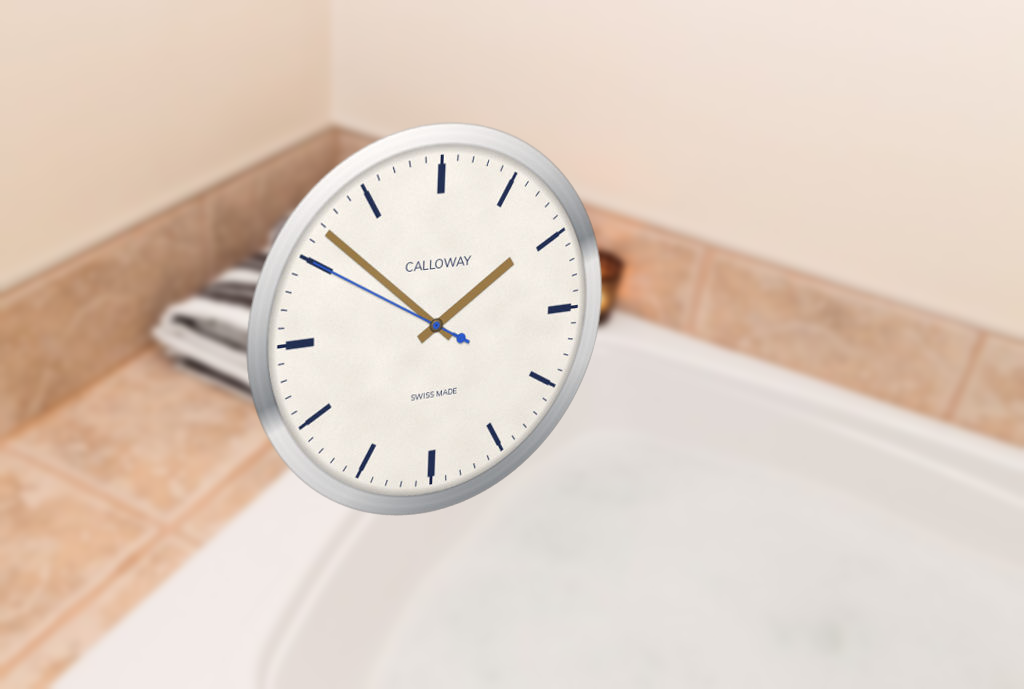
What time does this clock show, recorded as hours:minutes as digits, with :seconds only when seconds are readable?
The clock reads 1:51:50
